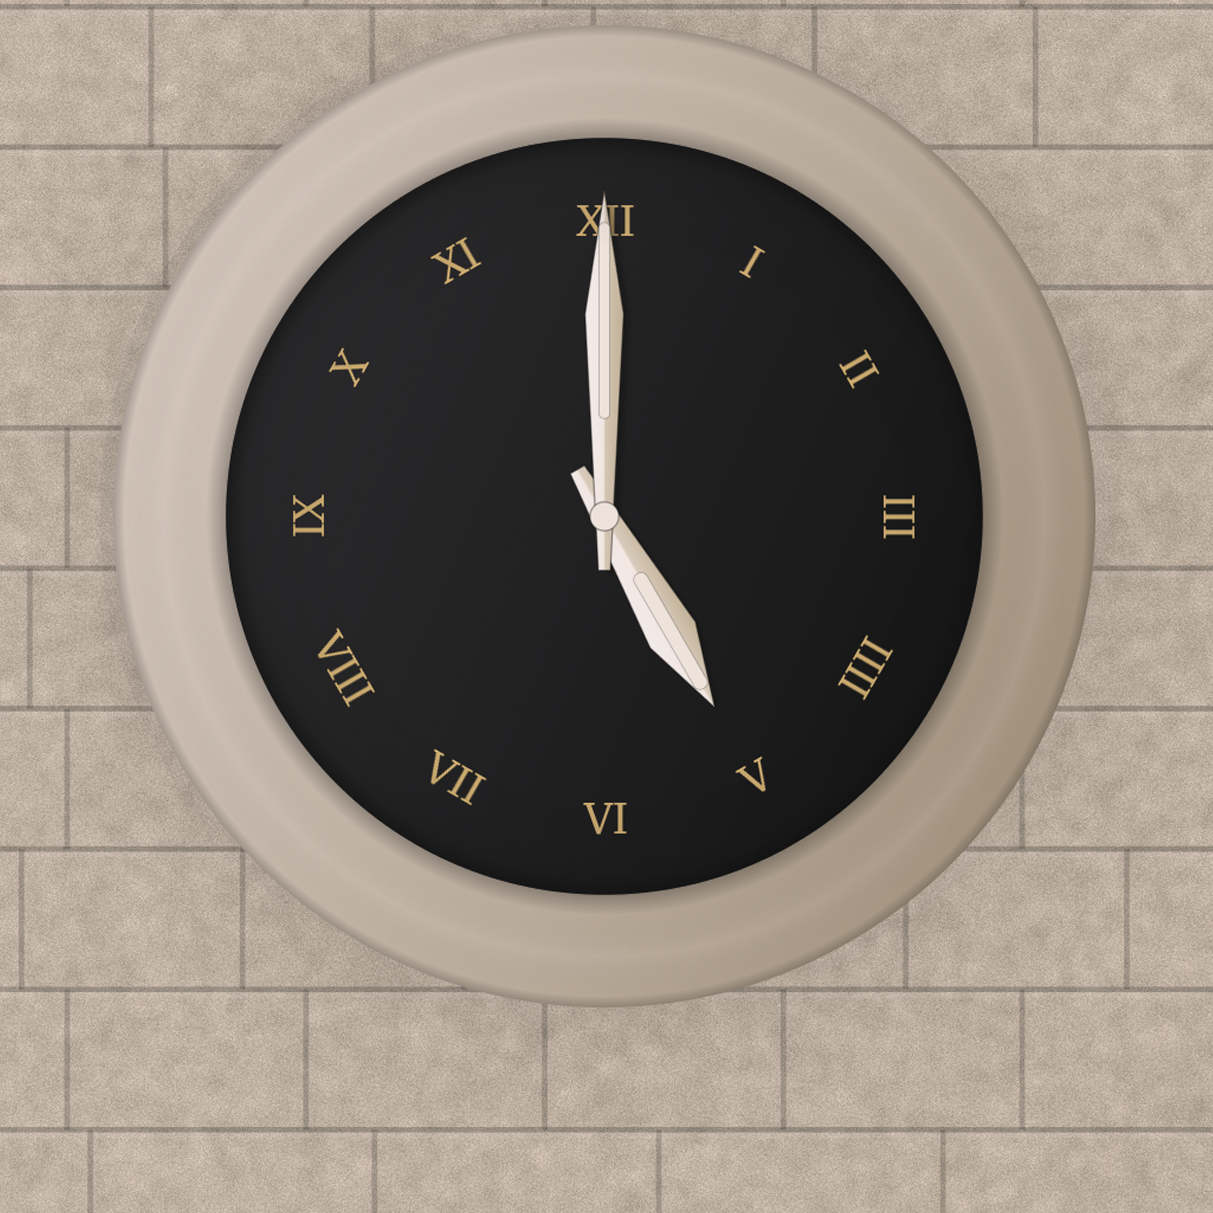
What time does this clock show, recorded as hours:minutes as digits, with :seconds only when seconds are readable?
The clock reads 5:00
